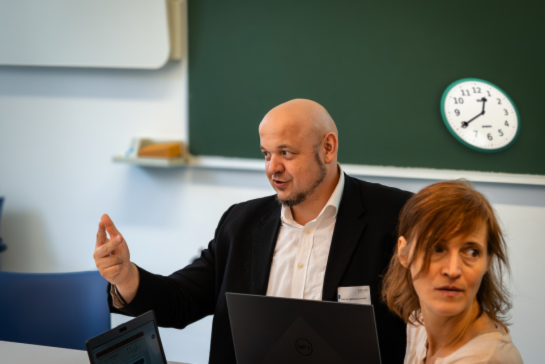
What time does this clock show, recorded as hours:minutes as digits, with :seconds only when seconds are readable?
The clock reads 12:40
